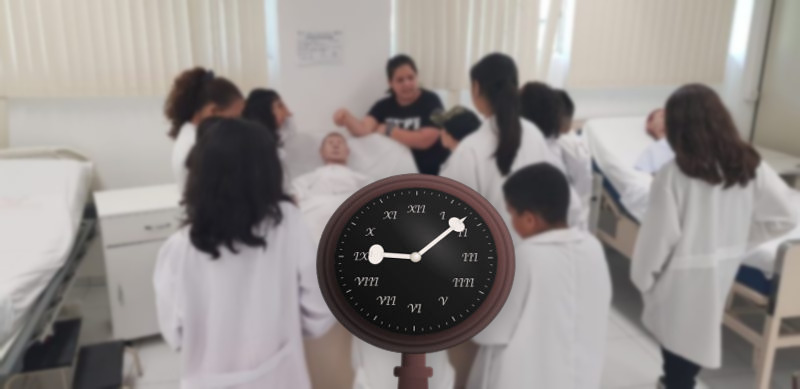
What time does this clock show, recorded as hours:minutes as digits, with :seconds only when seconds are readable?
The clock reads 9:08
